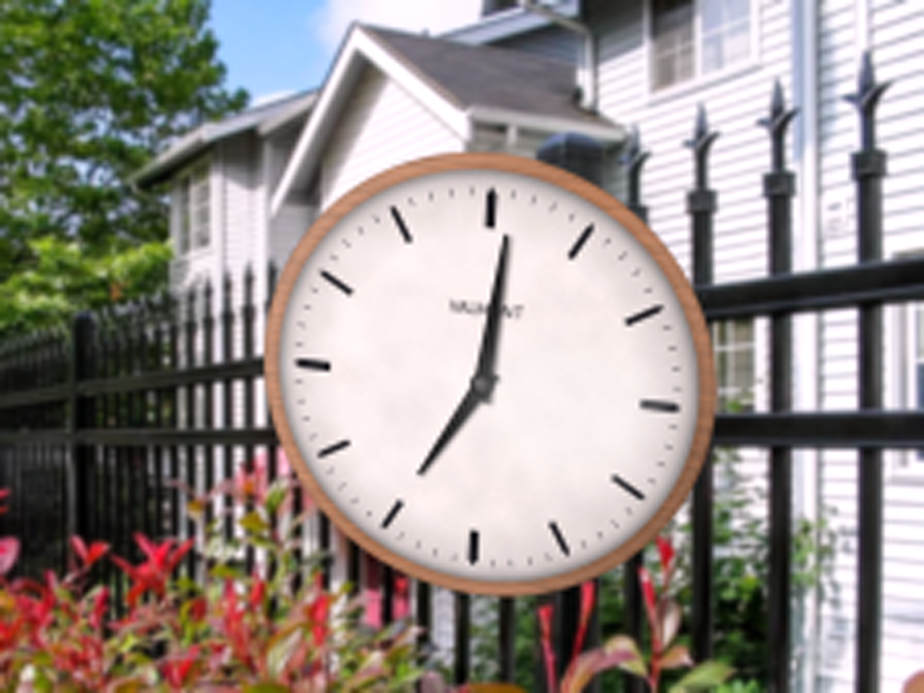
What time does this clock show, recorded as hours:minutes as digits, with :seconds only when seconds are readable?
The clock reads 7:01
